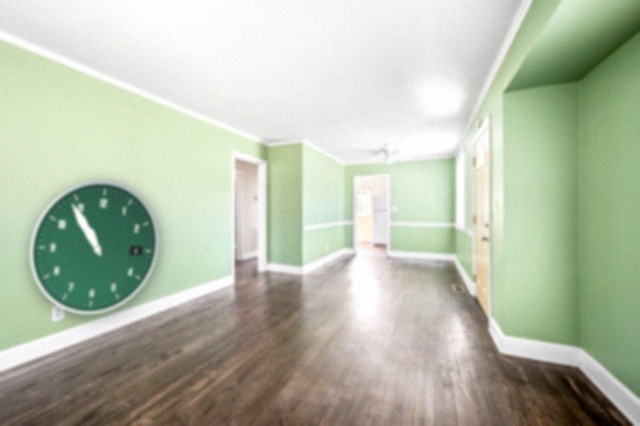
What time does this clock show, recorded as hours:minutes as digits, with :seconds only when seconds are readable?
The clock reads 10:54
